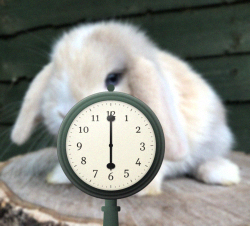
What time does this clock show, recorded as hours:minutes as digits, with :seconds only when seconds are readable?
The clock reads 6:00
